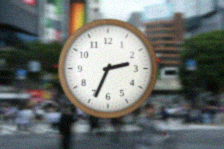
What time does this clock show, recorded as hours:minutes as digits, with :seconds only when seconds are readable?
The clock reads 2:34
